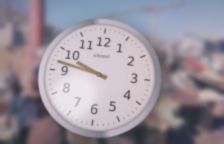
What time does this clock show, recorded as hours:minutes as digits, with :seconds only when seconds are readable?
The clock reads 9:47
